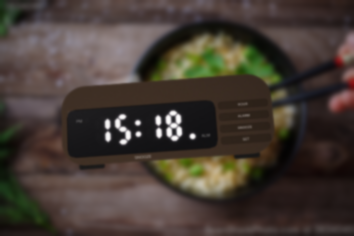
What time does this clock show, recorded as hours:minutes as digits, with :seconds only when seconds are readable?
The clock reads 15:18
